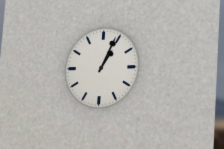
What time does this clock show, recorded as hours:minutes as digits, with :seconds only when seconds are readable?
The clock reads 1:04
